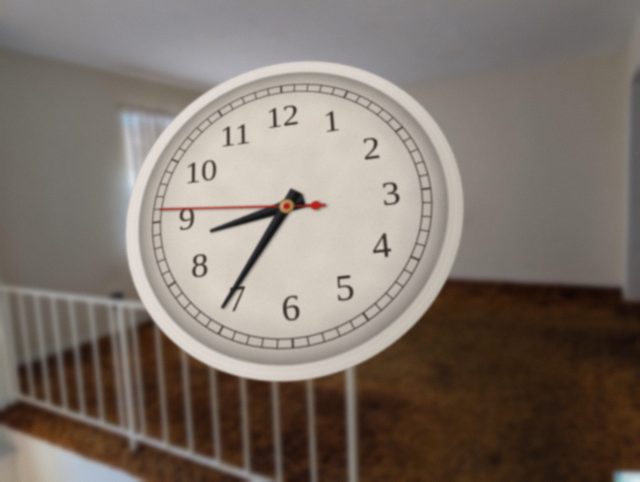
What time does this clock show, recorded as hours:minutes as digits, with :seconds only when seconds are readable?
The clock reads 8:35:46
